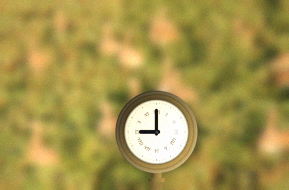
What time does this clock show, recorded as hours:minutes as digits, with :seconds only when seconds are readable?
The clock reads 9:00
